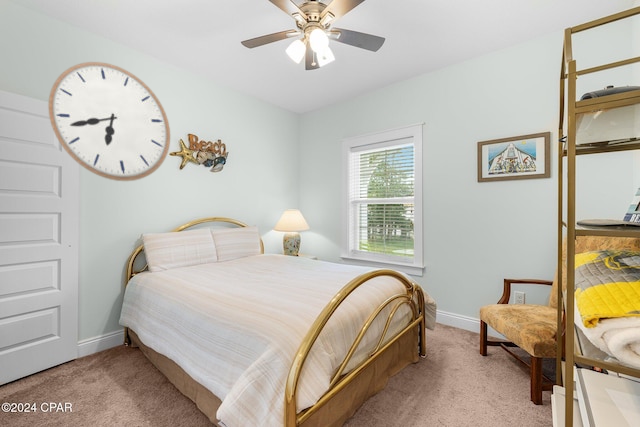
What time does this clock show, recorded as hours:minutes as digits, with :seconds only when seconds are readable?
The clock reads 6:43
